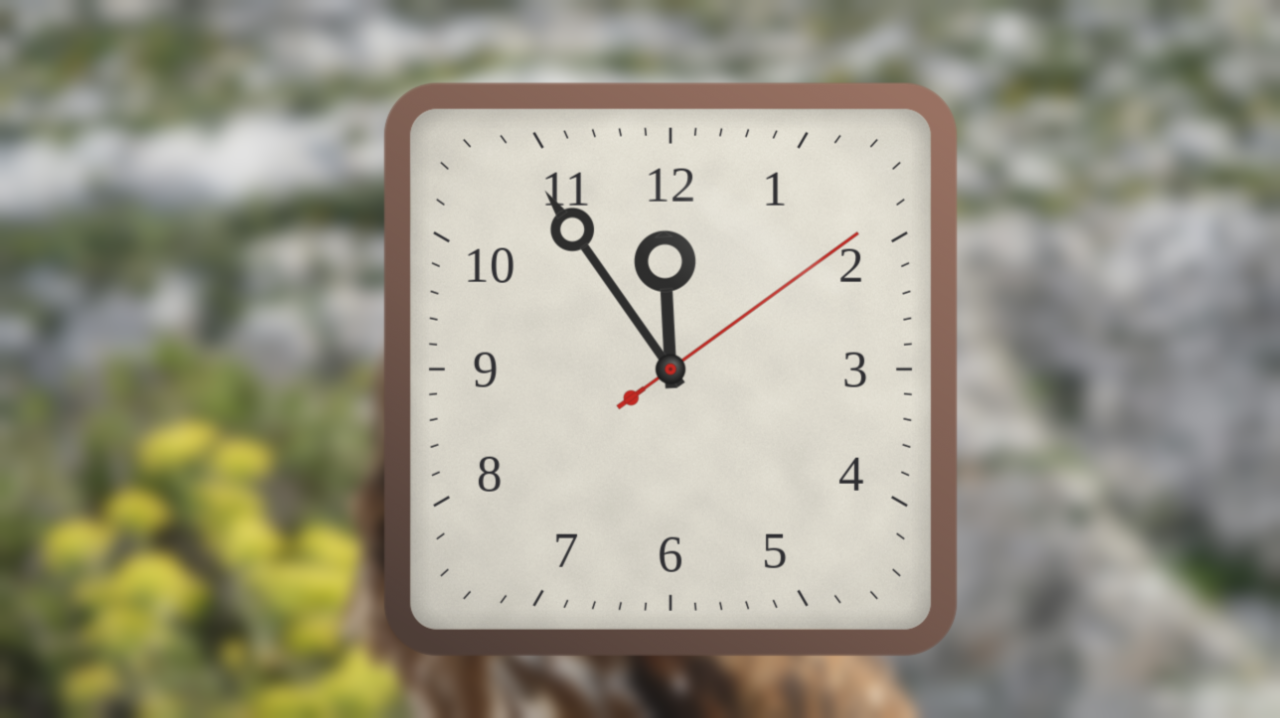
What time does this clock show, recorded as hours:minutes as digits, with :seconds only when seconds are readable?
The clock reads 11:54:09
